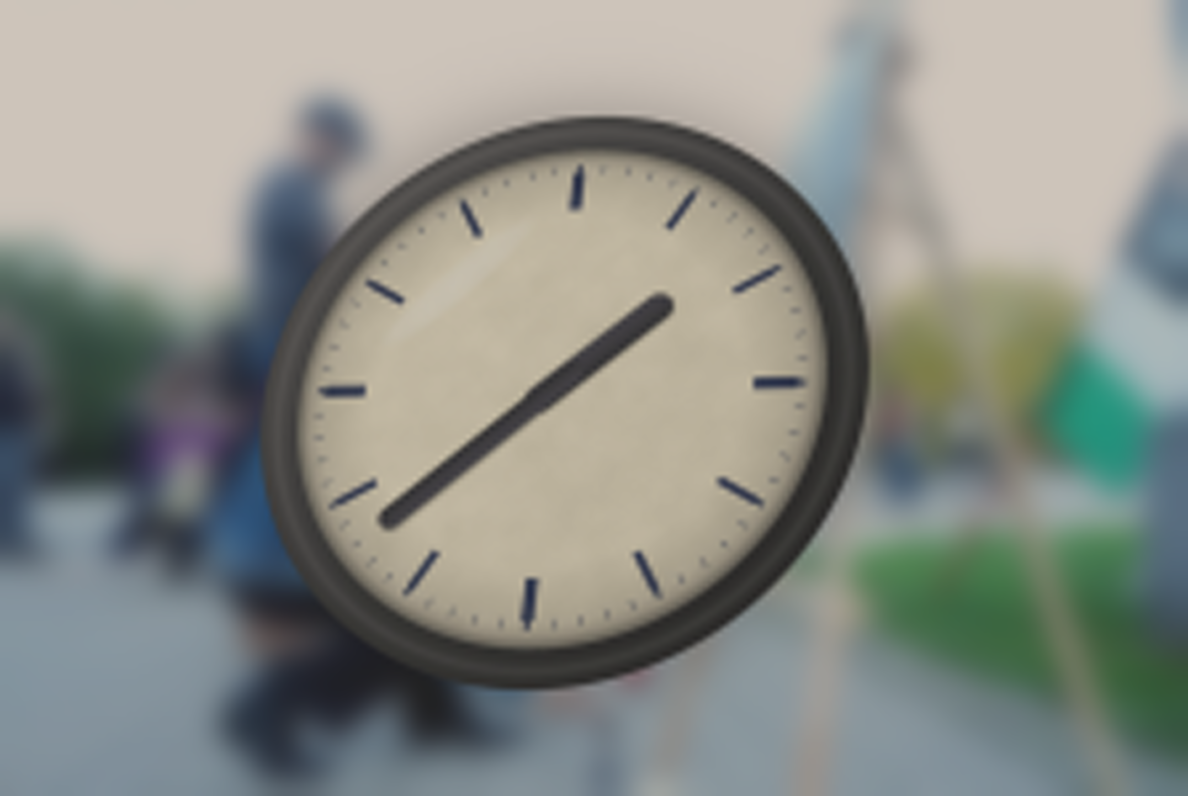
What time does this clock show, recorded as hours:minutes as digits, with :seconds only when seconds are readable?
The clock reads 1:38
